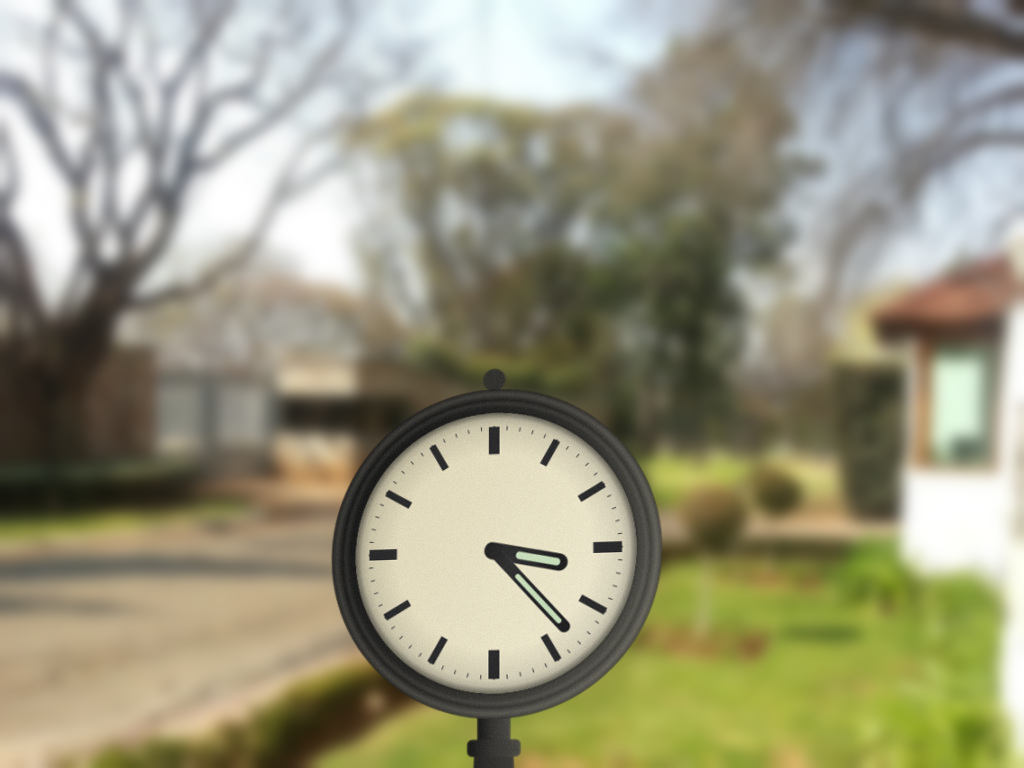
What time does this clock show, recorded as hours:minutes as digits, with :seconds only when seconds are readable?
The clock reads 3:23
